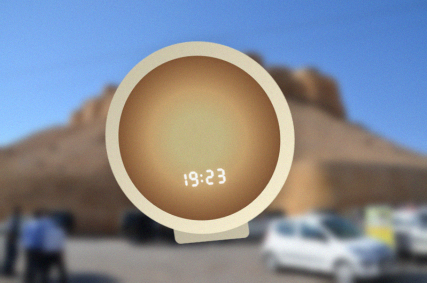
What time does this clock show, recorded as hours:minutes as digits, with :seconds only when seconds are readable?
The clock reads 19:23
